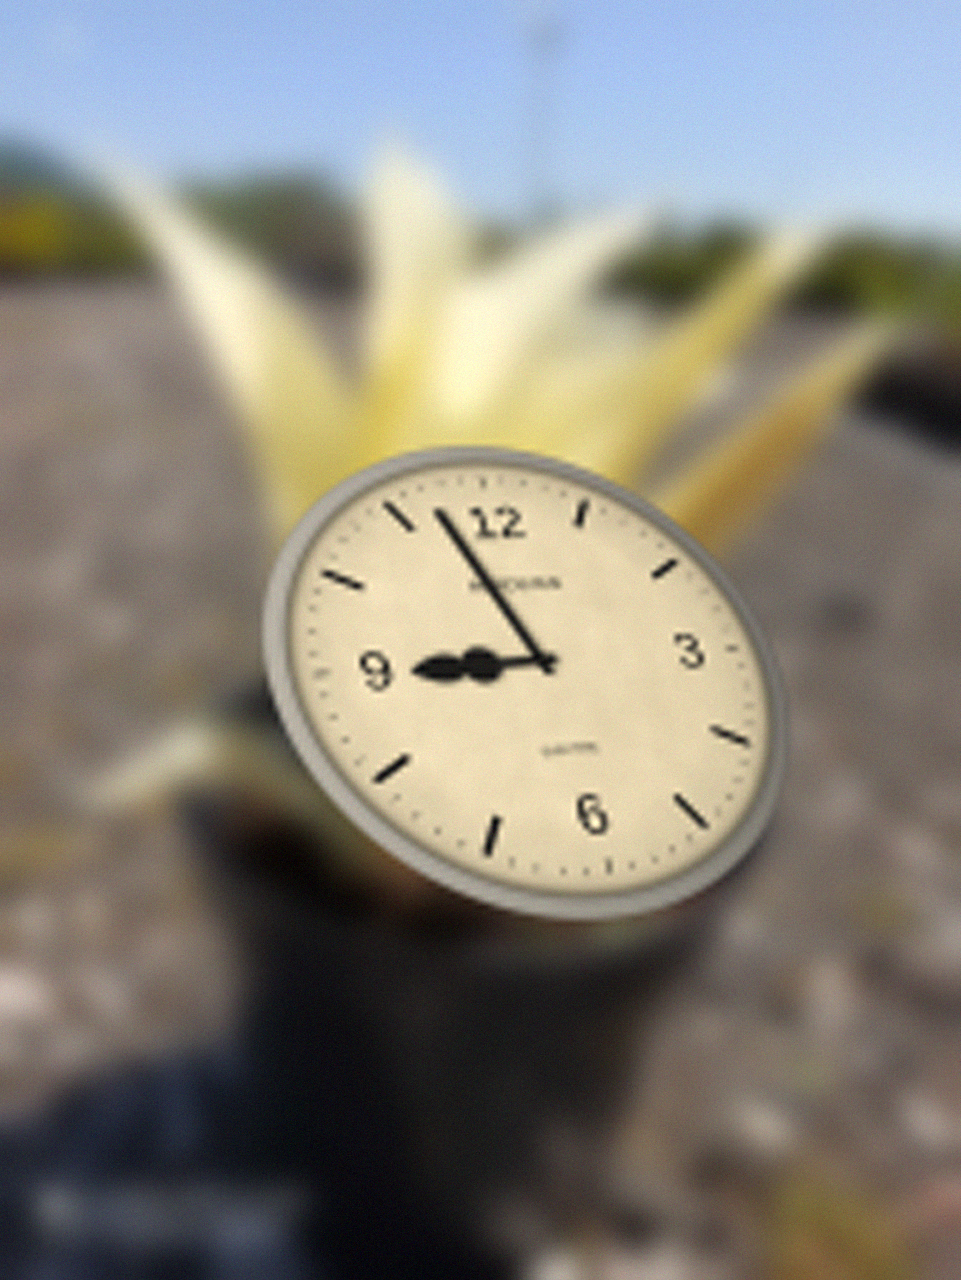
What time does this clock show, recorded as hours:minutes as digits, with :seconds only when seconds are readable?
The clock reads 8:57
